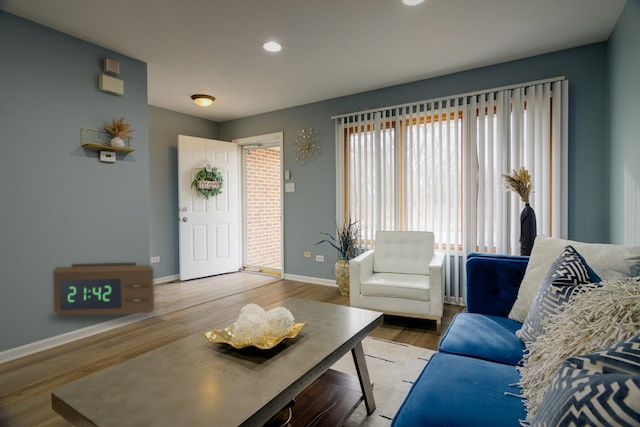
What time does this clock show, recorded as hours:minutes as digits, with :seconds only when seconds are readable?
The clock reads 21:42
